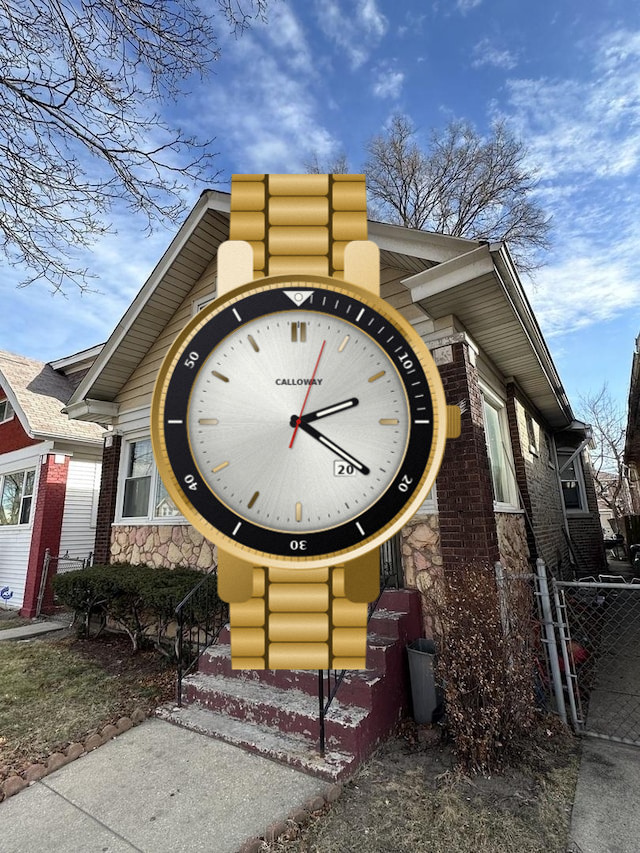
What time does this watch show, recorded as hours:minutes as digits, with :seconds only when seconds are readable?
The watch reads 2:21:03
